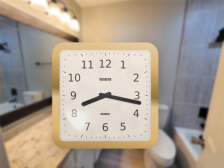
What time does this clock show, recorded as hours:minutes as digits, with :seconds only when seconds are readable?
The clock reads 8:17
